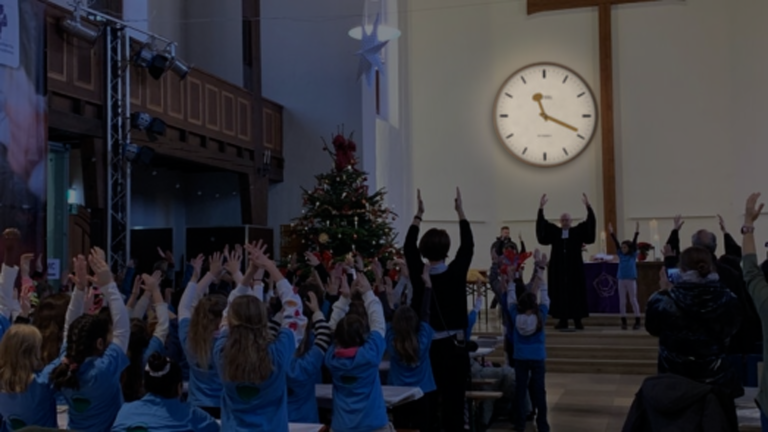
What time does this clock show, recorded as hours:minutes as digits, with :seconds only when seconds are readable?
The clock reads 11:19
